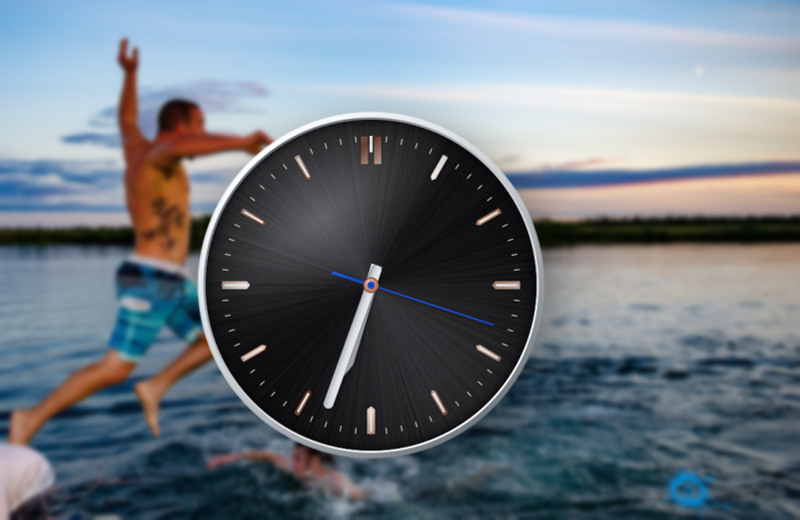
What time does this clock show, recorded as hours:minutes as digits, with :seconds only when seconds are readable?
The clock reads 6:33:18
